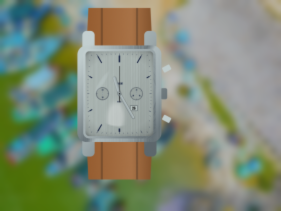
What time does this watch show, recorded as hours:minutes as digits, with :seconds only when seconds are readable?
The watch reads 11:25
